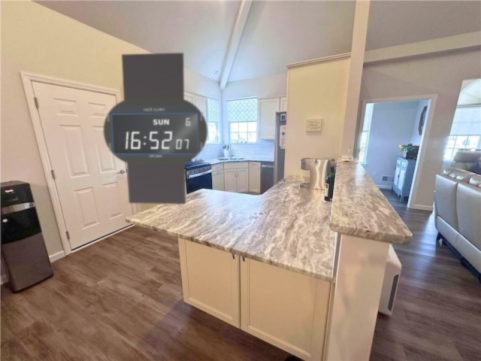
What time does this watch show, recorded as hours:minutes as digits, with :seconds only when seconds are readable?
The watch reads 16:52:07
